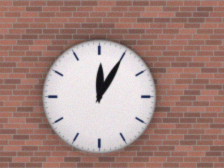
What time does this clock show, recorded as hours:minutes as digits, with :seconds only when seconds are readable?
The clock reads 12:05
